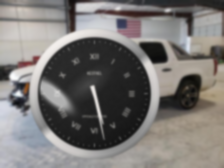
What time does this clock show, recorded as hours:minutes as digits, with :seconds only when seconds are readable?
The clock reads 5:28
